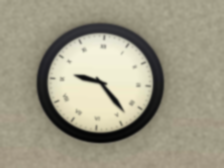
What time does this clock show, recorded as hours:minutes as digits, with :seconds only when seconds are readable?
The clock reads 9:23
